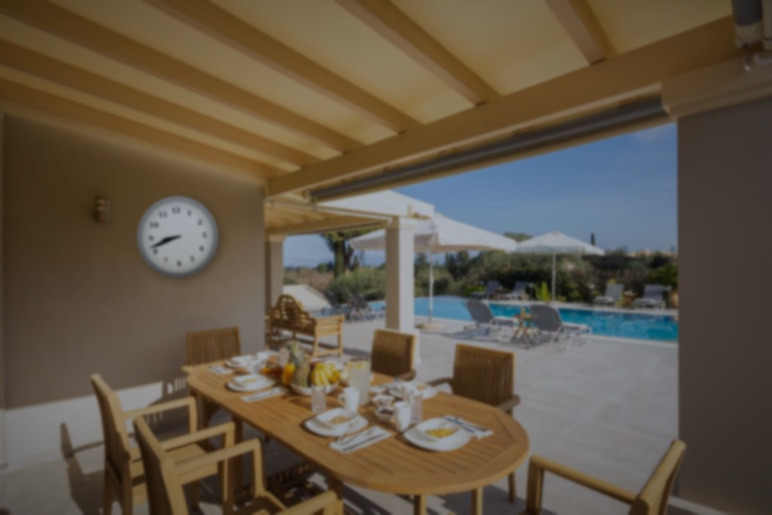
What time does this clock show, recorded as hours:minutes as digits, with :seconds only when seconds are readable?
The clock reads 8:42
